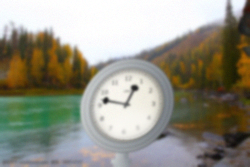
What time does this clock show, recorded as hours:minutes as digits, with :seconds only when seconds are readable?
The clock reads 12:47
